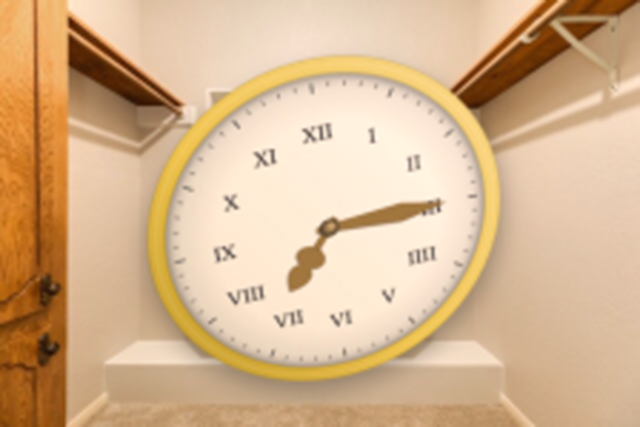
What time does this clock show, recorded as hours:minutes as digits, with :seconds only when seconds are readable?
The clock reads 7:15
